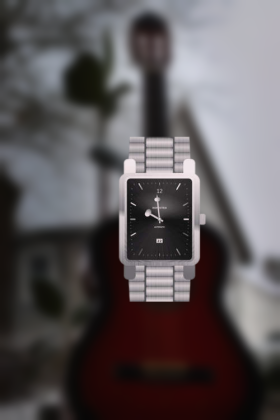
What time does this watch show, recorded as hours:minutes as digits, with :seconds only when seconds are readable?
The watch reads 9:59
